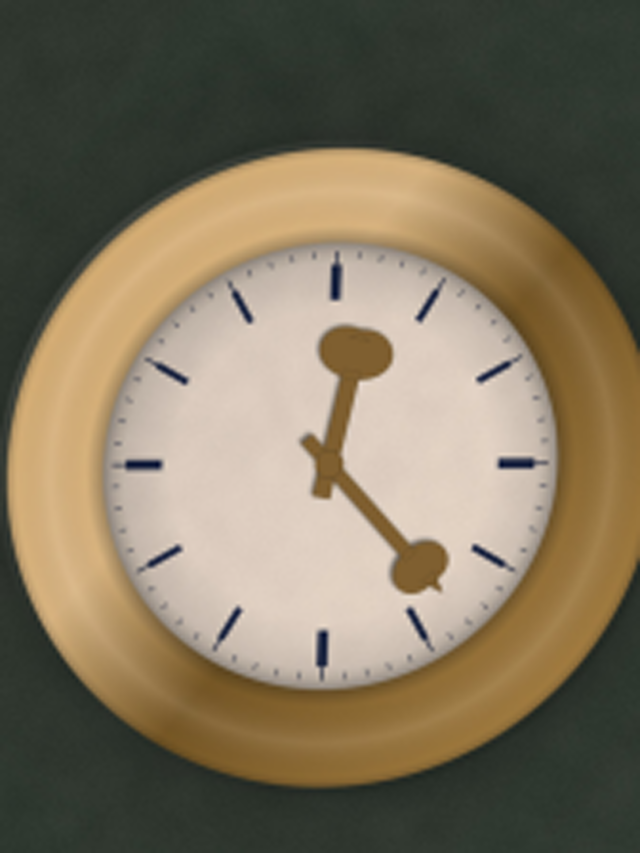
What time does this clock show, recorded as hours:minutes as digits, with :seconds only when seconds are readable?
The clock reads 12:23
